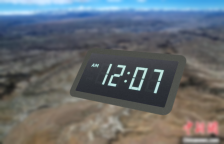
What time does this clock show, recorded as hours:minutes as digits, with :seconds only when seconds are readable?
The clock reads 12:07
